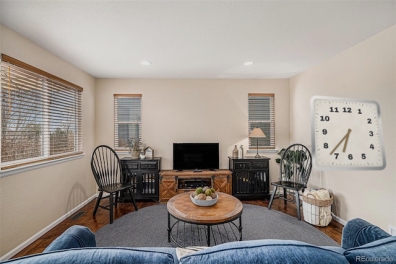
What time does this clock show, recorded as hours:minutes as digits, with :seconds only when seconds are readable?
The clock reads 6:37
